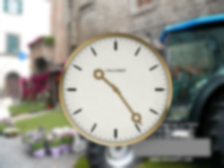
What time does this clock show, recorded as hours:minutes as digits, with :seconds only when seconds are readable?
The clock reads 10:24
